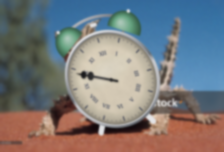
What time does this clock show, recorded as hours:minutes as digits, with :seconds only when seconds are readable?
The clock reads 9:49
